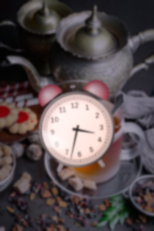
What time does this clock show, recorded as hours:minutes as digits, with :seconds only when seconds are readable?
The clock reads 3:33
